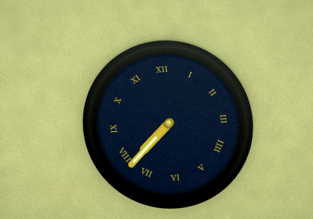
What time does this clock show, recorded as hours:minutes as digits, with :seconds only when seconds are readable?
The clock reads 7:38
